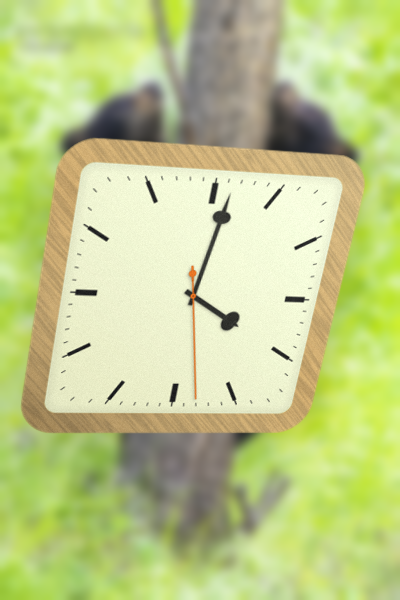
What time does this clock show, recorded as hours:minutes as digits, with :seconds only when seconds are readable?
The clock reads 4:01:28
